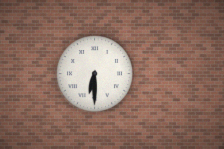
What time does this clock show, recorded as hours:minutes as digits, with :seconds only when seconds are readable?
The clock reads 6:30
